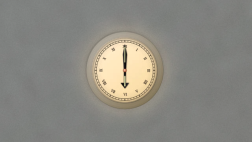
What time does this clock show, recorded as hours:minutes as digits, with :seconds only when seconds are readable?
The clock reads 6:00
